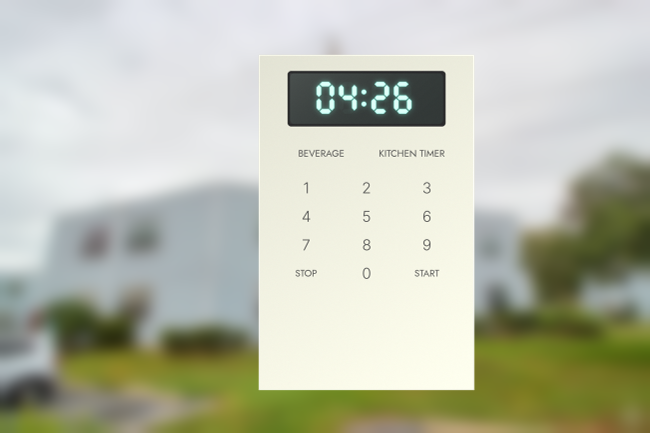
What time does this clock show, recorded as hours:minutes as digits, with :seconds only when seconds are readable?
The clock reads 4:26
